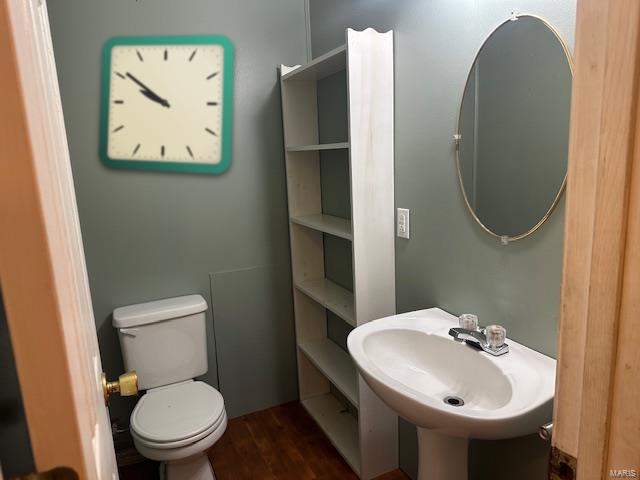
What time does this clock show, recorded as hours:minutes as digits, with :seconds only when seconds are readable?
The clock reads 9:51
